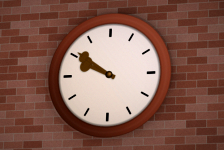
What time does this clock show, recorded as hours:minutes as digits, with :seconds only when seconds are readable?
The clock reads 9:51
